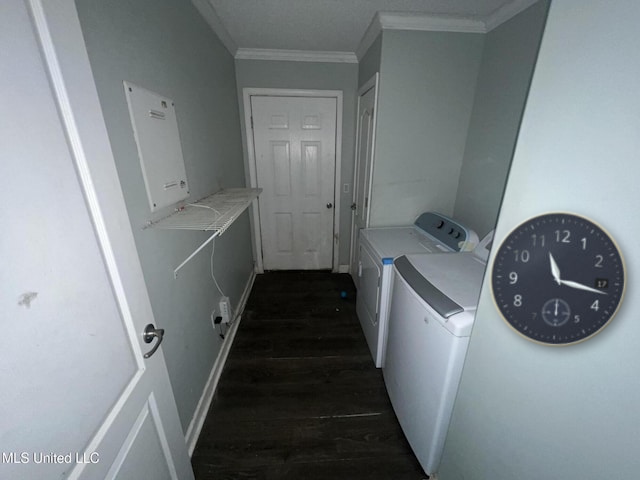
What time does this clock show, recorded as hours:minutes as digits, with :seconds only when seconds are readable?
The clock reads 11:17
